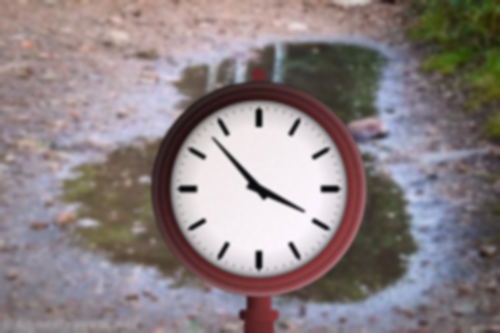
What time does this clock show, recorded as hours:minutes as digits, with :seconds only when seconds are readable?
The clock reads 3:53
